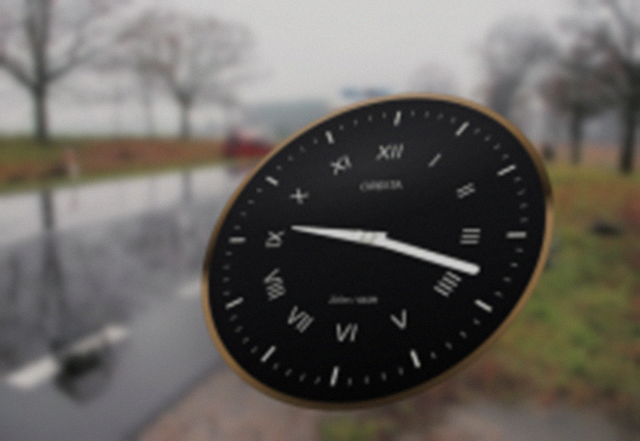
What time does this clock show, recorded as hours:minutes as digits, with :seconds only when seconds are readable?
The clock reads 9:18
